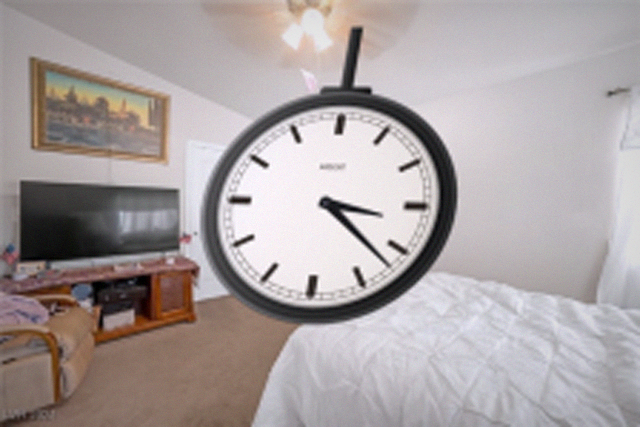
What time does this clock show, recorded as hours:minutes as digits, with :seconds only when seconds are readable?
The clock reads 3:22
